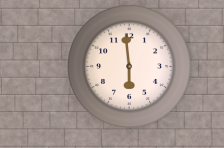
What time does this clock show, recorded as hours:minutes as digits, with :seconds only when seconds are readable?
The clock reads 5:59
